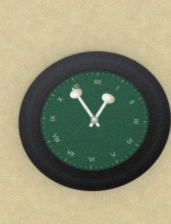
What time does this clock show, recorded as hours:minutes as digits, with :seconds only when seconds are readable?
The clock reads 12:54
